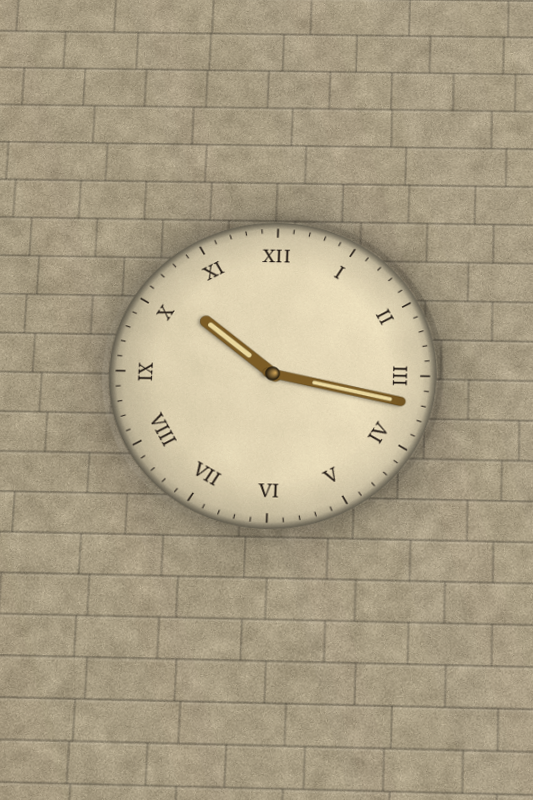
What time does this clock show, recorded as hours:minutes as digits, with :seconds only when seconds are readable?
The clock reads 10:17
